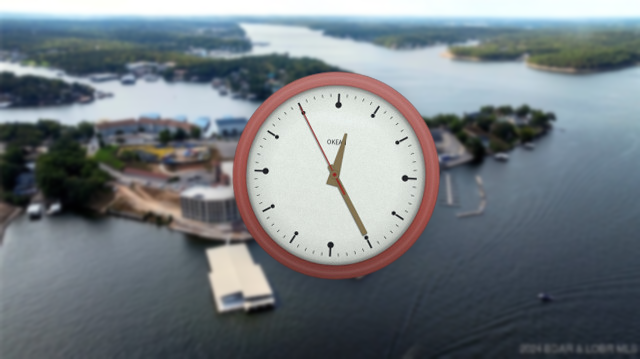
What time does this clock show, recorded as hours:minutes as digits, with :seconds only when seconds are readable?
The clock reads 12:24:55
